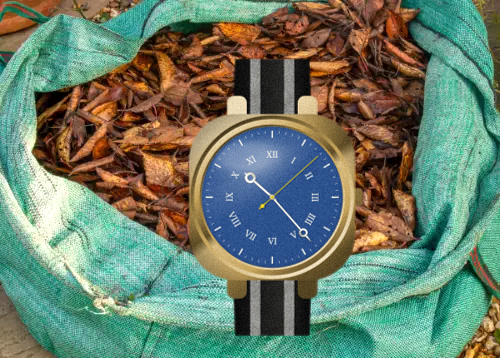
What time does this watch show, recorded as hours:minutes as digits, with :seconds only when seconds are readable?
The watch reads 10:23:08
